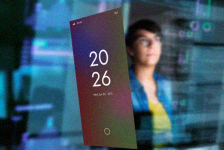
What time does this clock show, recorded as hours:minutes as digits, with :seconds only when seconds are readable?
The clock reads 20:26
